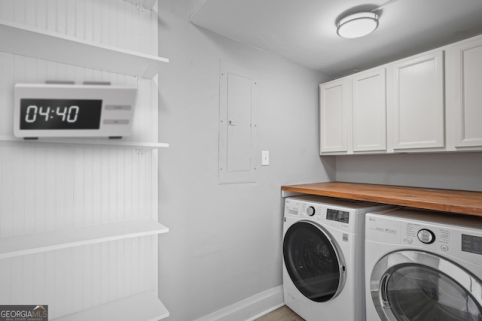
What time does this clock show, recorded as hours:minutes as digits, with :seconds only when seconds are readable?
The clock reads 4:40
